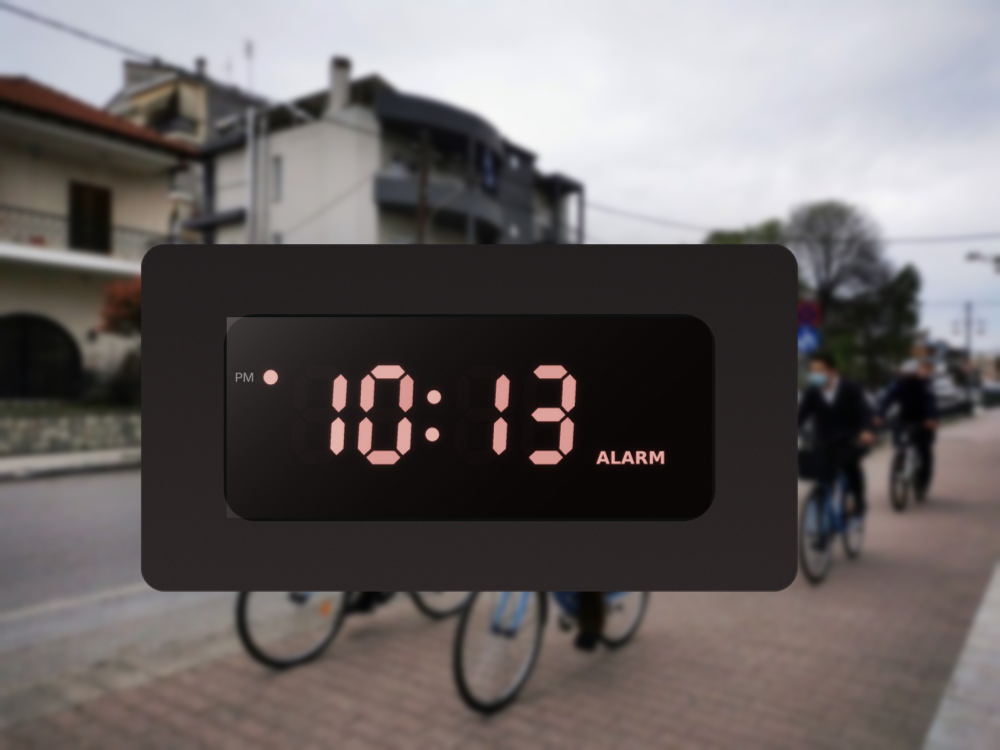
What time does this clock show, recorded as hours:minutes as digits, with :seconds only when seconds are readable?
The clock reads 10:13
